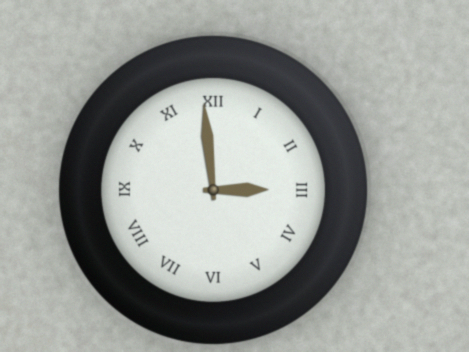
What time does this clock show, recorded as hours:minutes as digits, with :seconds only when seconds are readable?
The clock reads 2:59
